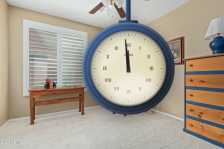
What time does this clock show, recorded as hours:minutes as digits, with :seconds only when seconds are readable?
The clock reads 11:59
